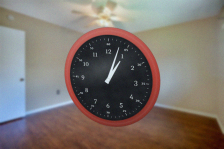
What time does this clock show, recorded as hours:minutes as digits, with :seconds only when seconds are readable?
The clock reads 1:03
